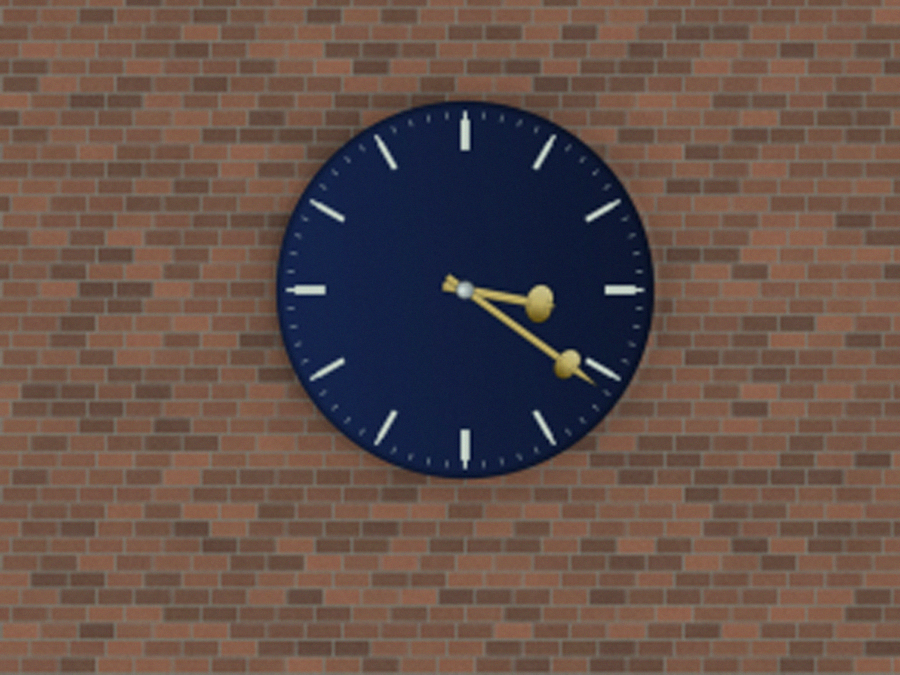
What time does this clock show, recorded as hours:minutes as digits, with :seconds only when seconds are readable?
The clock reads 3:21
